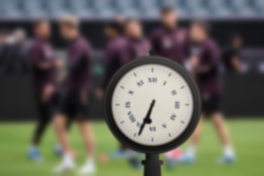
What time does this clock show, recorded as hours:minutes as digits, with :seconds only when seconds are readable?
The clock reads 6:34
